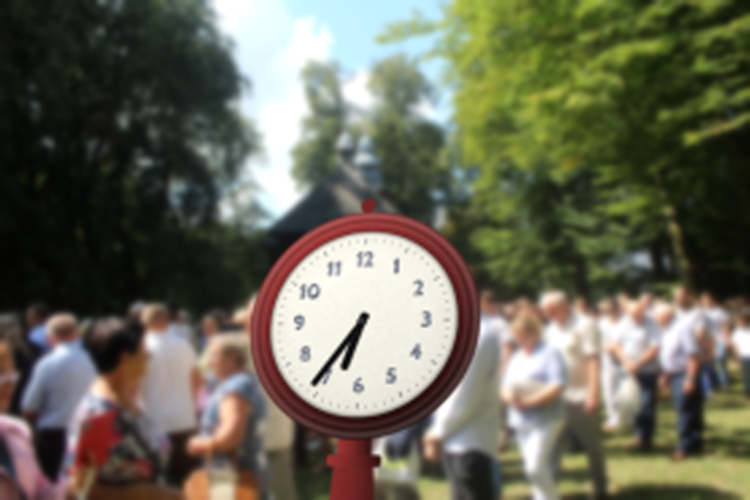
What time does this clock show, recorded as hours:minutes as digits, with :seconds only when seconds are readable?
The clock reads 6:36
